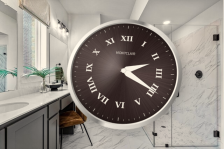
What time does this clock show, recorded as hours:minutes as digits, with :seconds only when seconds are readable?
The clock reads 2:20
